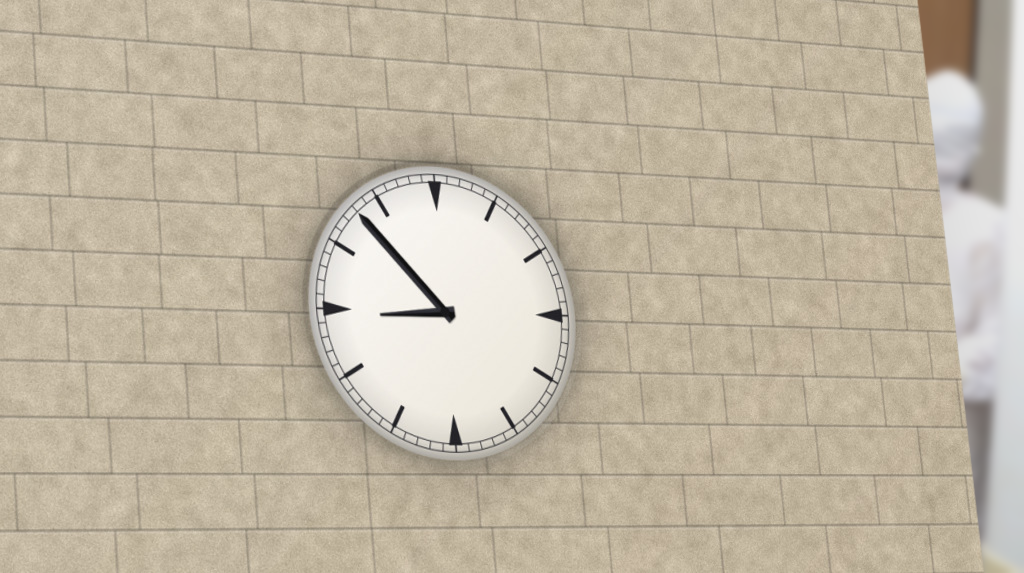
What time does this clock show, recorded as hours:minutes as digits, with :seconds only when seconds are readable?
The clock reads 8:53
